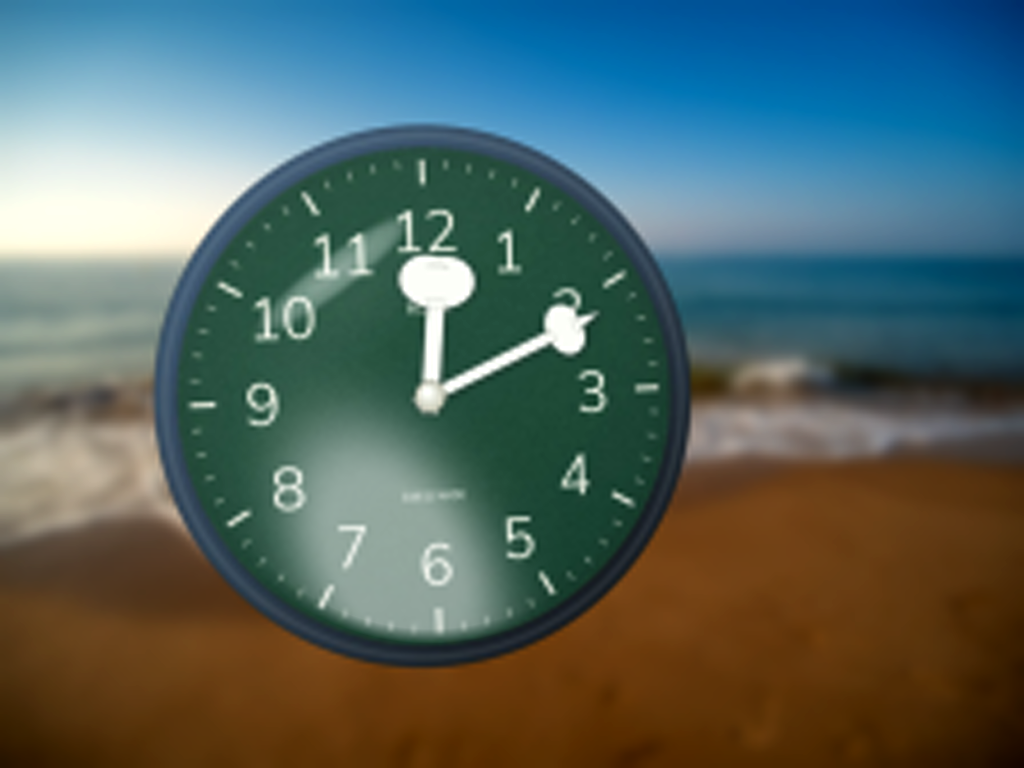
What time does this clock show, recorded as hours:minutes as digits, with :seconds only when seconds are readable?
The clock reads 12:11
